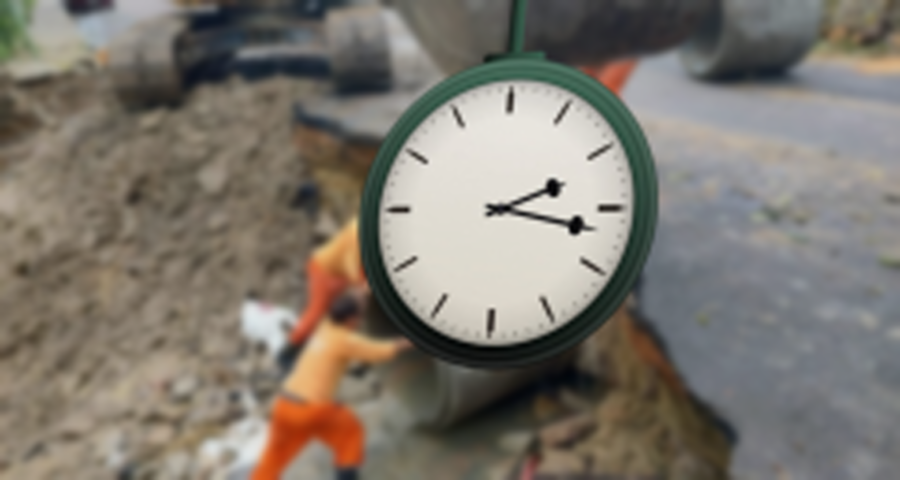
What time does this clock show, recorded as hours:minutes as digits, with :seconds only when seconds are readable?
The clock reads 2:17
